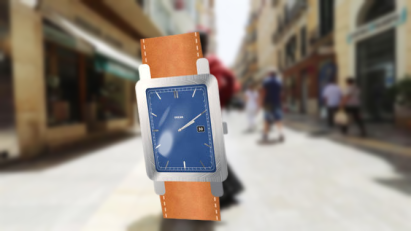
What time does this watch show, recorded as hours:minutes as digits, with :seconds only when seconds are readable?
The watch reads 2:10
